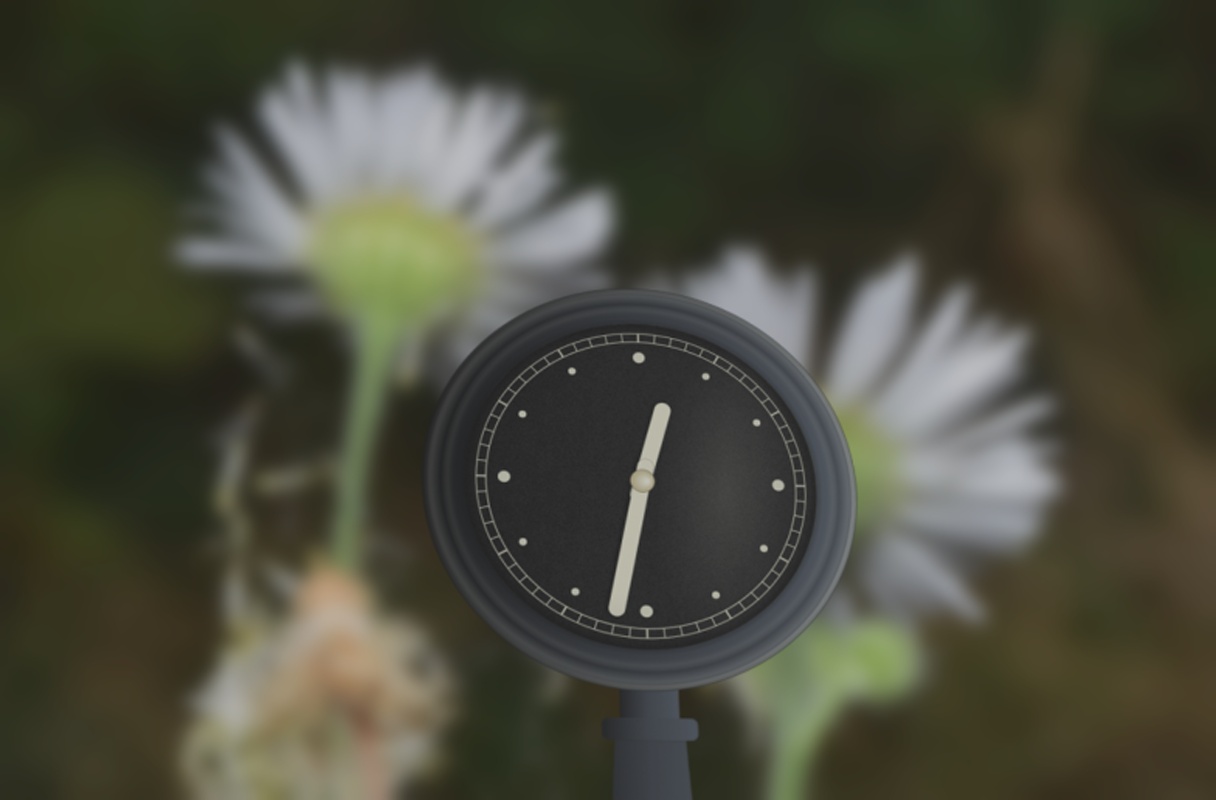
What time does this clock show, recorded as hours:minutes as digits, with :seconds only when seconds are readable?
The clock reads 12:32
